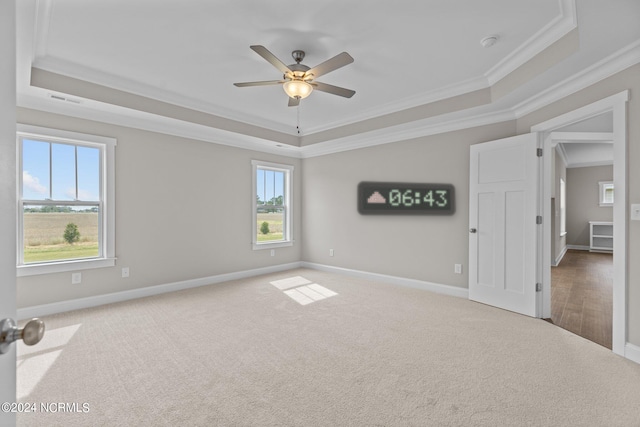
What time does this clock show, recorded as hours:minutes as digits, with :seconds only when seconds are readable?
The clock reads 6:43
